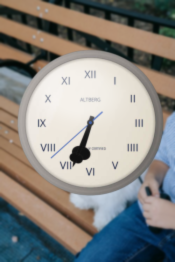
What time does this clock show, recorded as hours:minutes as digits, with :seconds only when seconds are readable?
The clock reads 6:33:38
